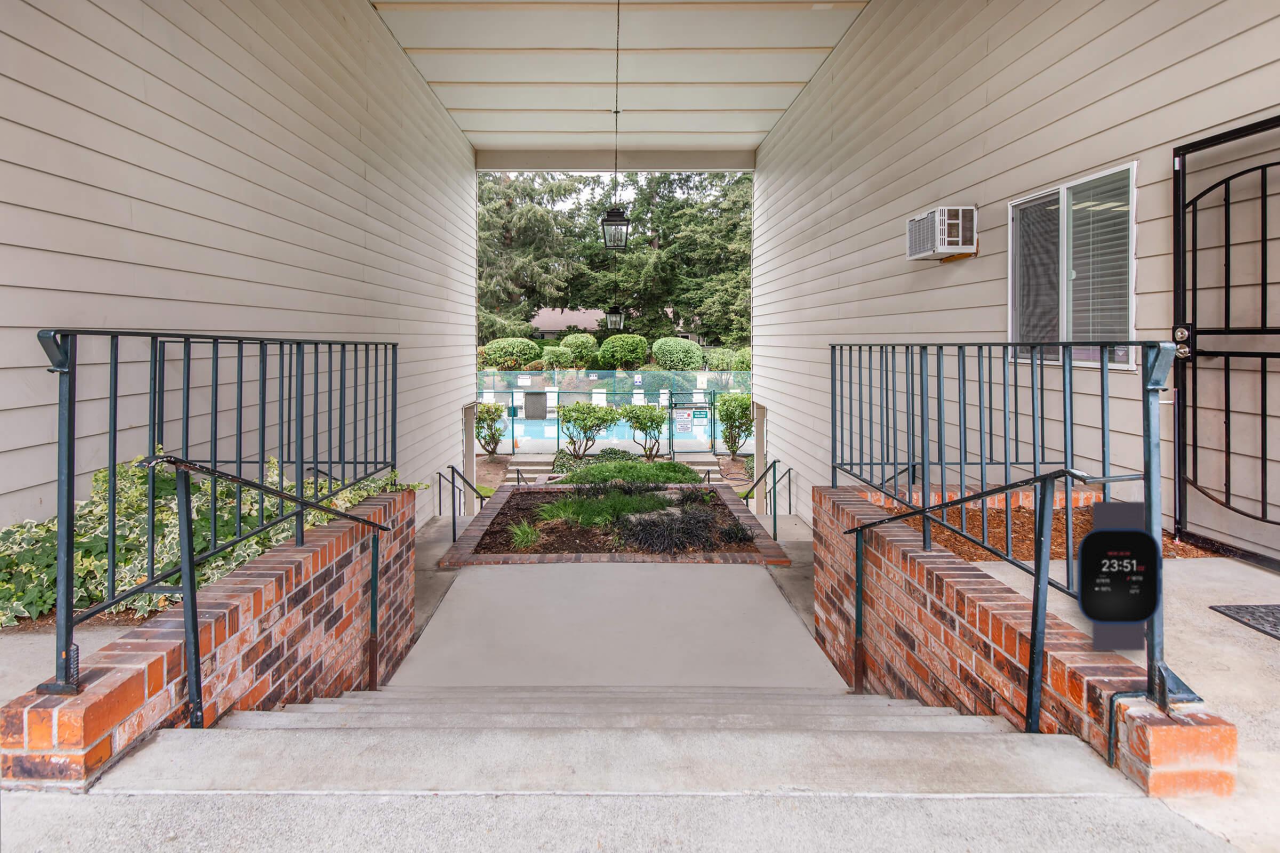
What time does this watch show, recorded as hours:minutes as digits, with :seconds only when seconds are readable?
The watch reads 23:51
